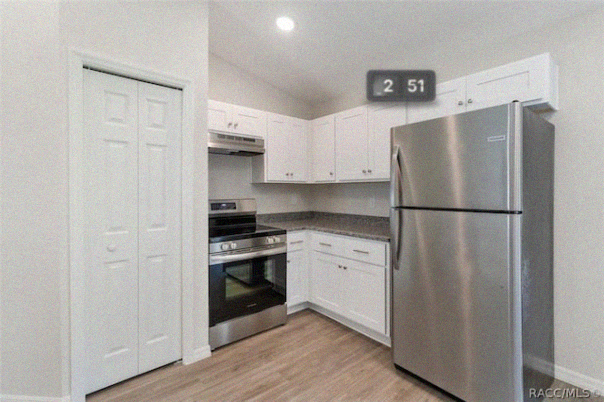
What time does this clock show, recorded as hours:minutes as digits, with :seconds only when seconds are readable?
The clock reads 2:51
